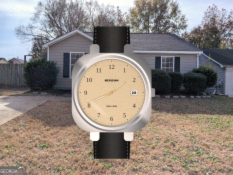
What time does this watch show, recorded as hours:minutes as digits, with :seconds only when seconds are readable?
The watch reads 1:41
